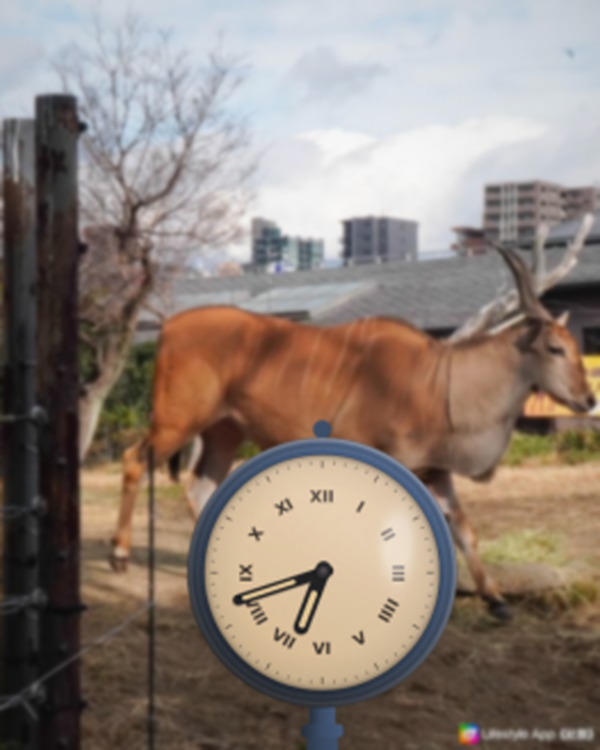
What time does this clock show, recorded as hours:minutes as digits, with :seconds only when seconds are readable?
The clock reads 6:42
